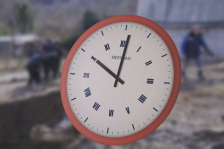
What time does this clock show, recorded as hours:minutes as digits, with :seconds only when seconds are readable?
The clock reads 10:01
